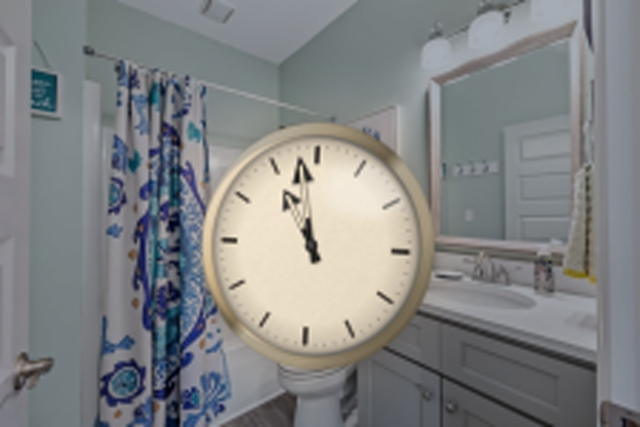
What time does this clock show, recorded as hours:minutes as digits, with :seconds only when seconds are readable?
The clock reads 10:58
